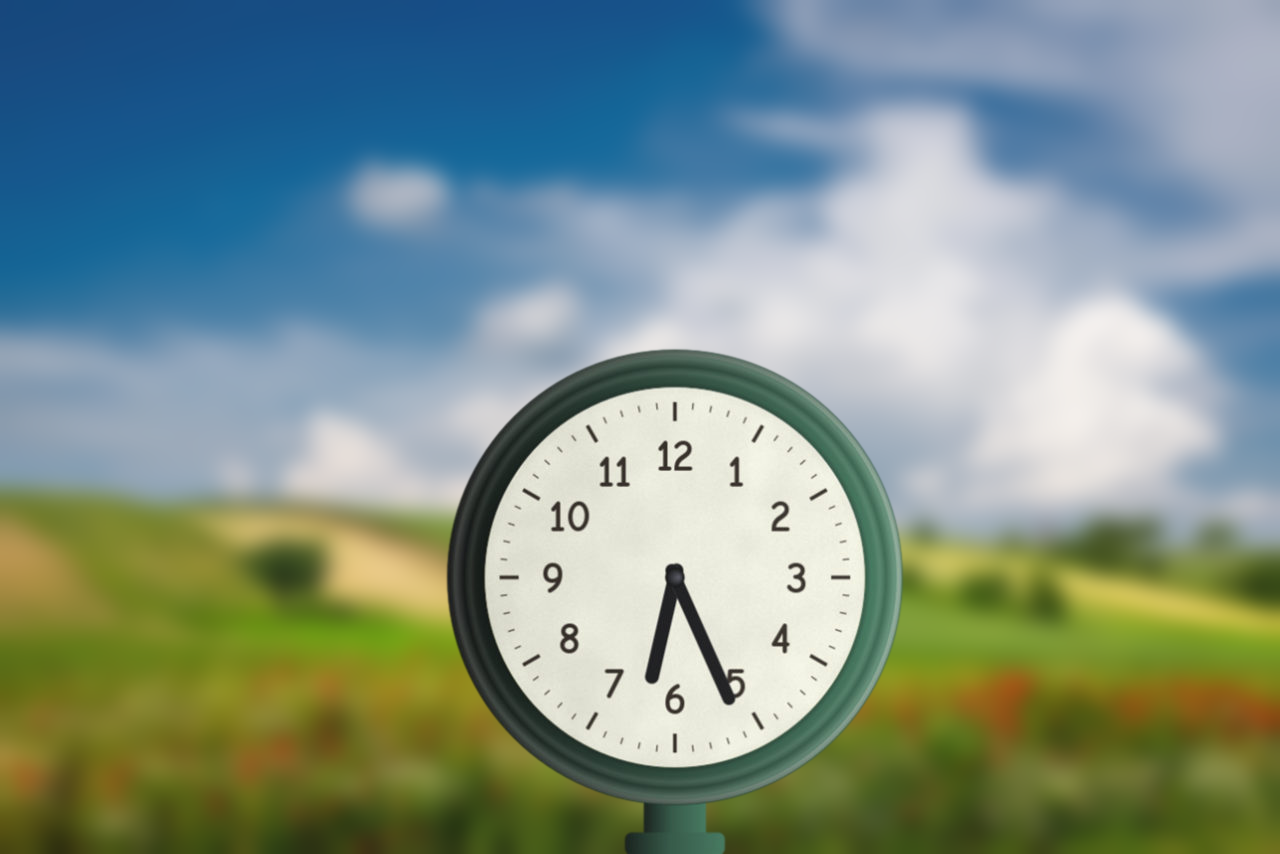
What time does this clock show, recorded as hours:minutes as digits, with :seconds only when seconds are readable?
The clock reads 6:26
